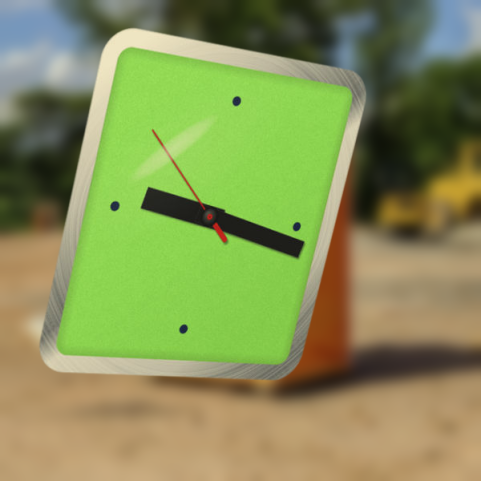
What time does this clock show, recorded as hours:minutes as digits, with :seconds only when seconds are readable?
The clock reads 9:16:52
